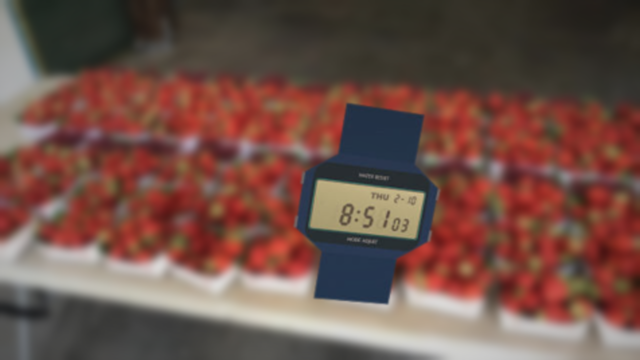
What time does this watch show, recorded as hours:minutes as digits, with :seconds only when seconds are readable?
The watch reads 8:51:03
